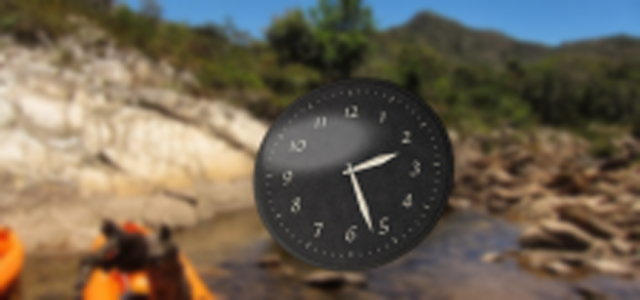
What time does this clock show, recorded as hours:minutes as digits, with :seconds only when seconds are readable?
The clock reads 2:27
